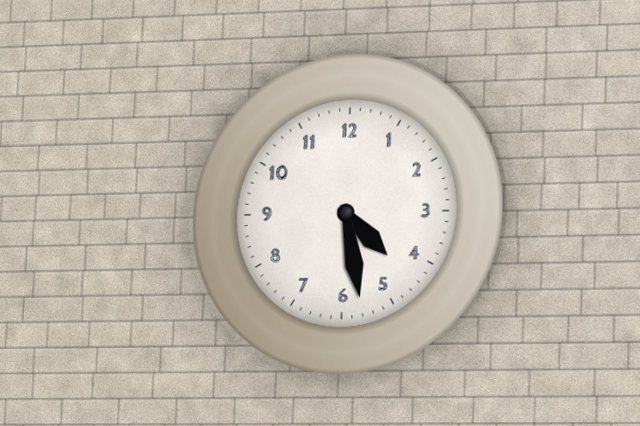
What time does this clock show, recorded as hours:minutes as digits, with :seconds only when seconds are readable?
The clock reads 4:28
